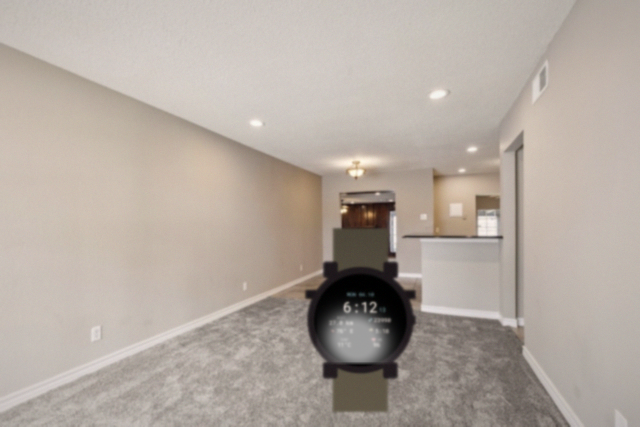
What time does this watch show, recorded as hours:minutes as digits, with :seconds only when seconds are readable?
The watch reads 6:12
